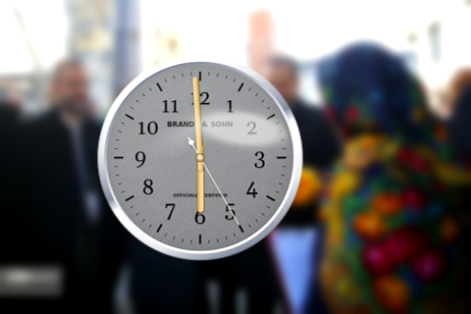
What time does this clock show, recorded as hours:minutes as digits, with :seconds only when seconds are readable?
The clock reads 5:59:25
